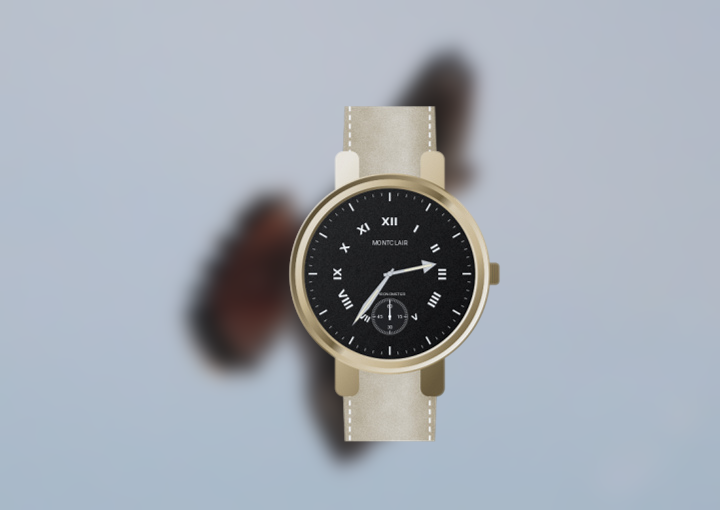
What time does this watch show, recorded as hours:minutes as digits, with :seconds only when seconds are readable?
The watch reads 2:36
